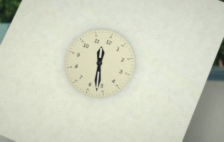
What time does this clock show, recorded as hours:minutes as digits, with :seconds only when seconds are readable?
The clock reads 11:27
